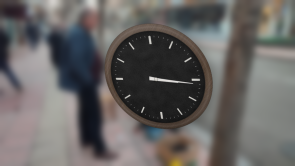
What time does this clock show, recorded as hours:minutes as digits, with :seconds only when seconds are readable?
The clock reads 3:16
